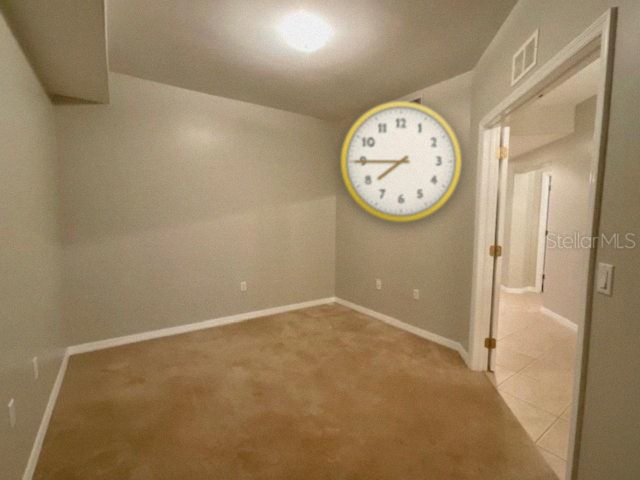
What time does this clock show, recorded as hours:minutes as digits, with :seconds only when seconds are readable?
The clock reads 7:45
